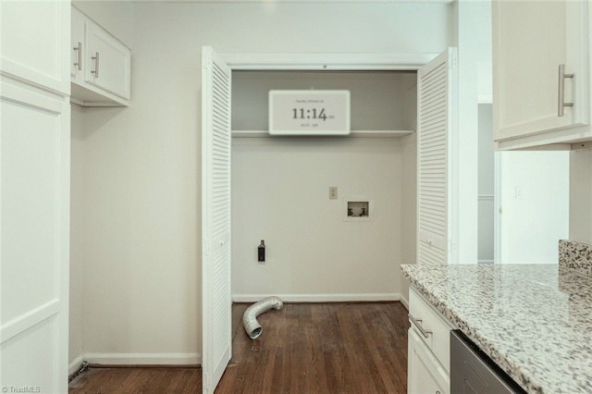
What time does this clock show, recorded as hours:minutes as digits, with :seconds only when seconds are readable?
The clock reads 11:14
